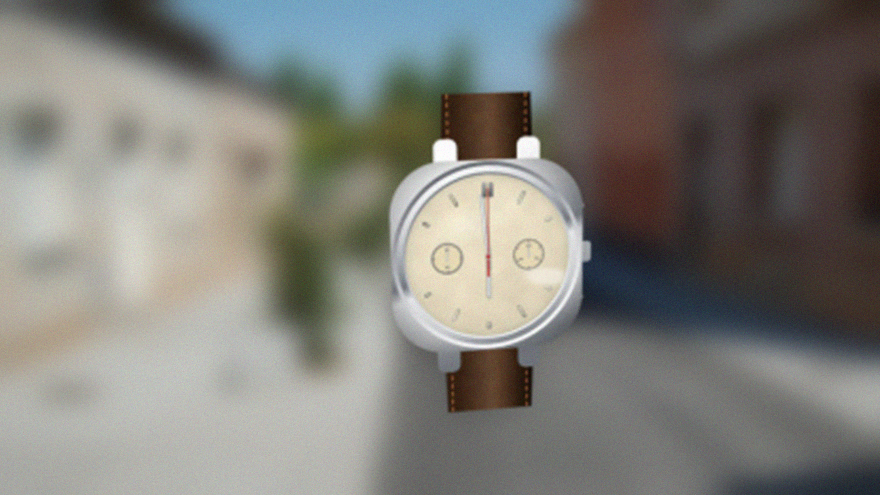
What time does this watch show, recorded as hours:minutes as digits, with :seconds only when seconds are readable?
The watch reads 5:59
